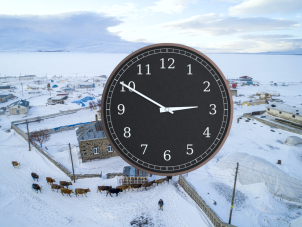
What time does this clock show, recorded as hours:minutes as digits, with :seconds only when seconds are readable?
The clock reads 2:50
